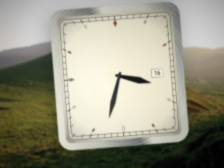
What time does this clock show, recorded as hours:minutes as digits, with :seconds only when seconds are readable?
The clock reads 3:33
